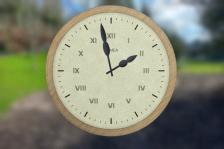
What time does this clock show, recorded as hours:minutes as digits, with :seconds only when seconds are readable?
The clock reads 1:58
